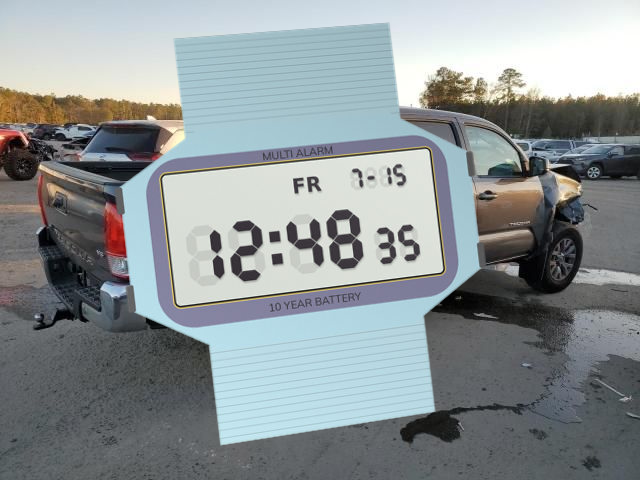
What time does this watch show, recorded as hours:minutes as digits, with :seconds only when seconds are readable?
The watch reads 12:48:35
